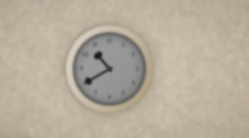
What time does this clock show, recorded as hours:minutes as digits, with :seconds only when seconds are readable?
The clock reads 10:40
